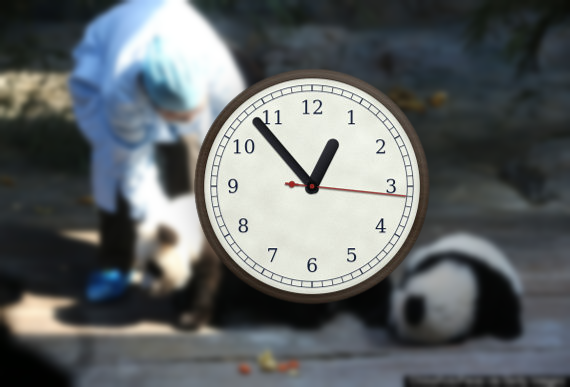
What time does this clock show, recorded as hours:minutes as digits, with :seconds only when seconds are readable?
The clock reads 12:53:16
